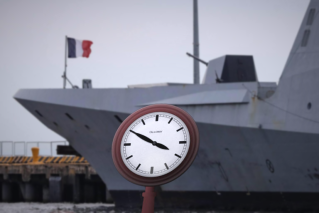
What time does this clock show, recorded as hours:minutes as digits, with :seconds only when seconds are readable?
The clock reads 3:50
